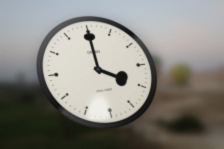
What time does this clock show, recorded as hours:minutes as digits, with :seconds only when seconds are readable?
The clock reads 4:00
